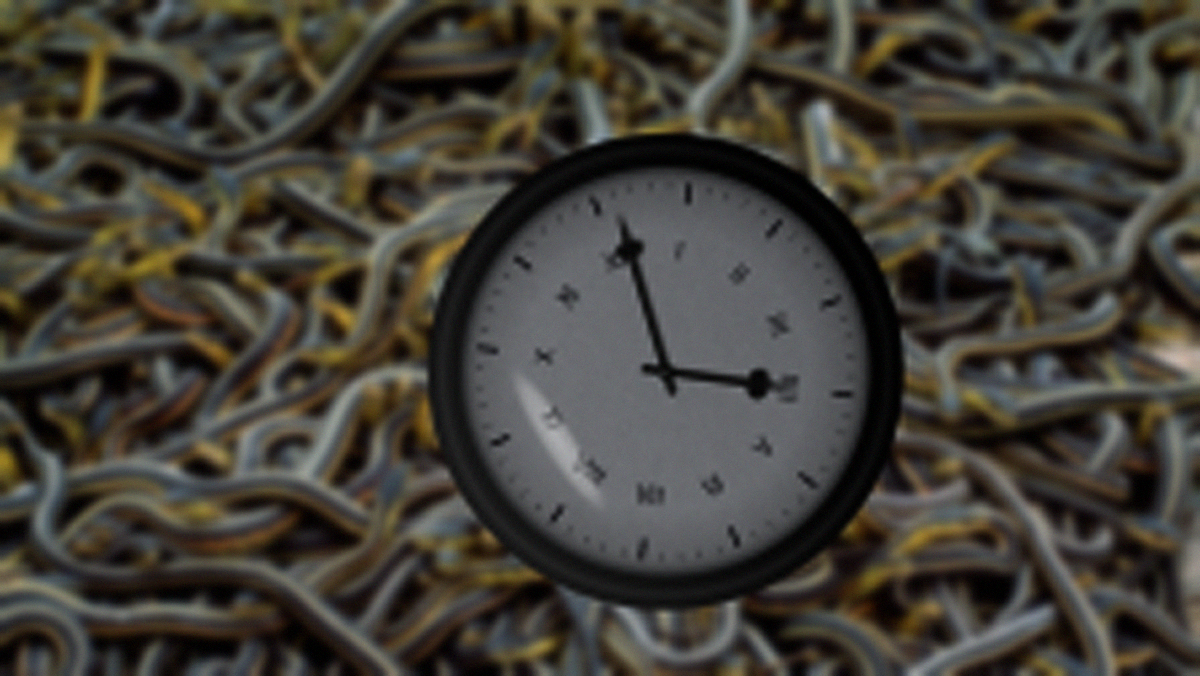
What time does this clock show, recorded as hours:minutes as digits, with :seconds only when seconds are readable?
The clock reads 4:01
